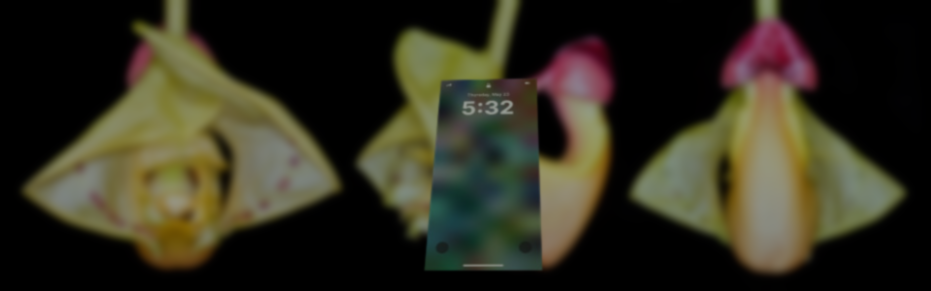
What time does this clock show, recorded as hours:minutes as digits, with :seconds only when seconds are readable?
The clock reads 5:32
